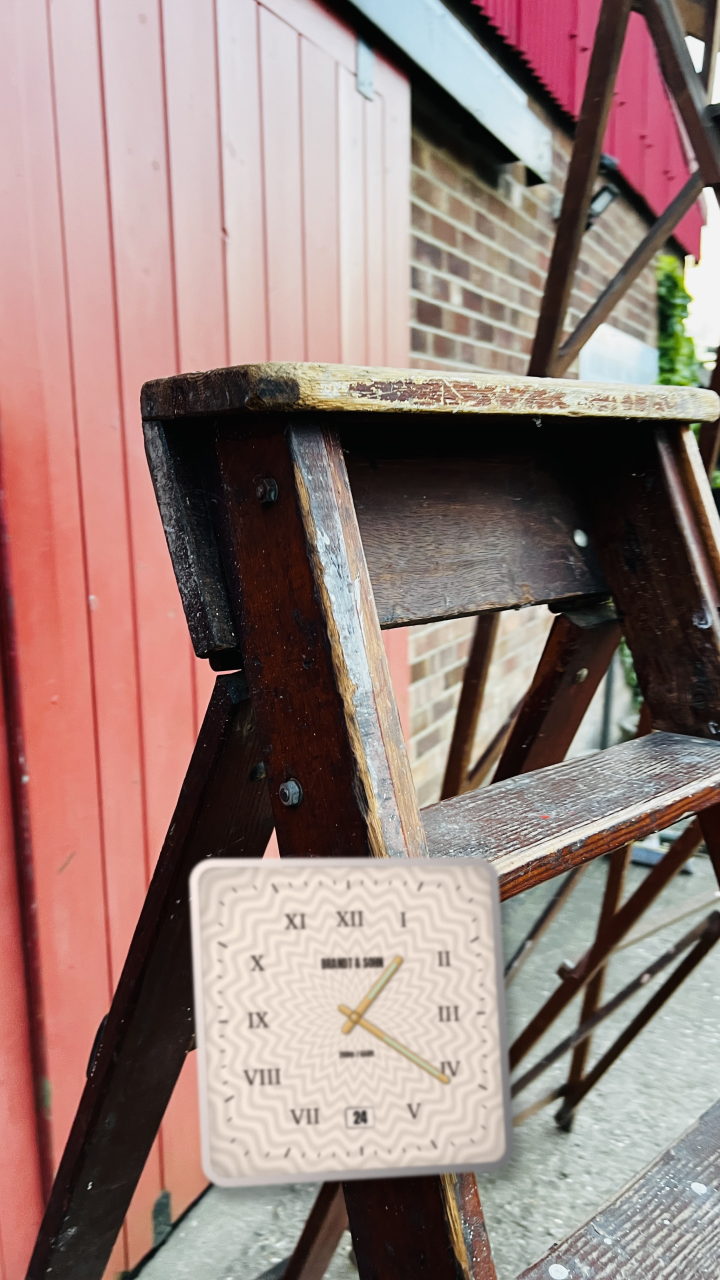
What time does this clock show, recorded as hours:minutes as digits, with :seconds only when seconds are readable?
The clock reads 1:21
